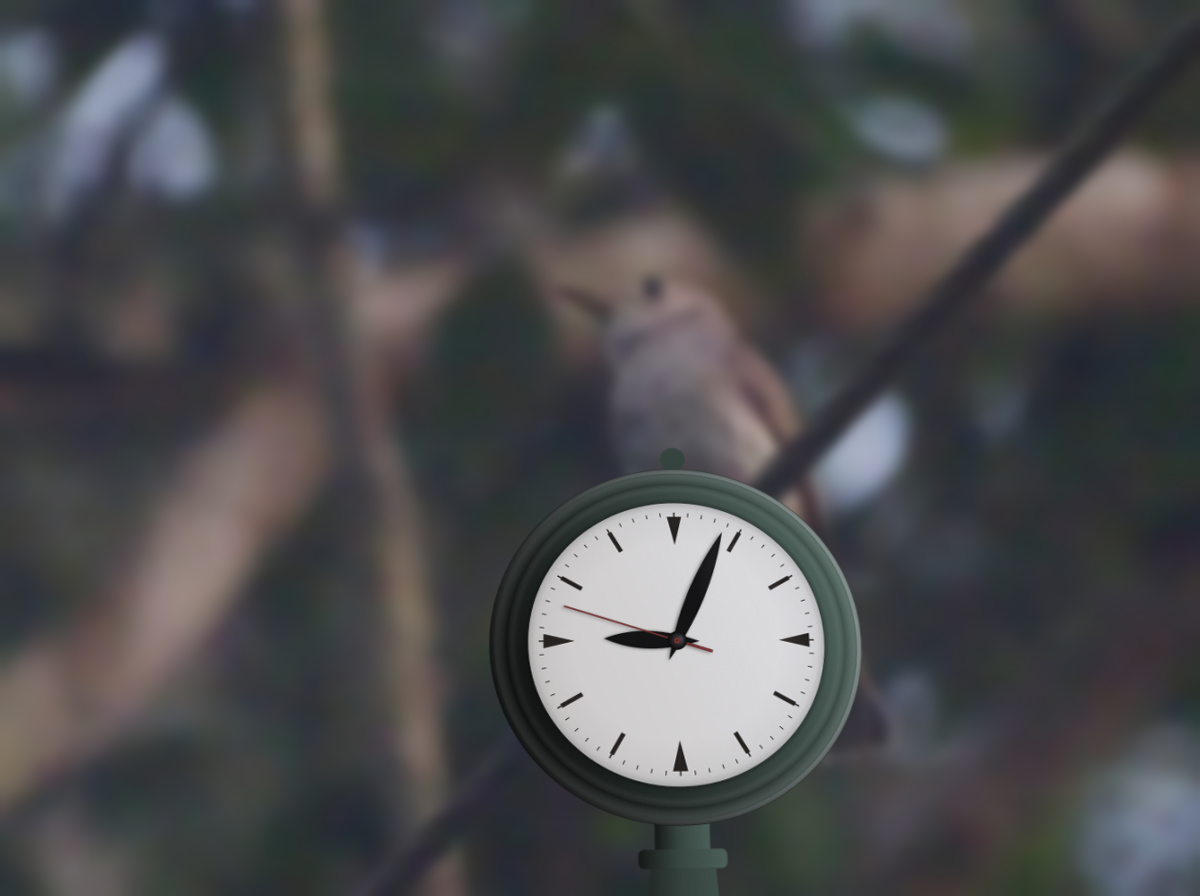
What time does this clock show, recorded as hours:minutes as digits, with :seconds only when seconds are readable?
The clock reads 9:03:48
